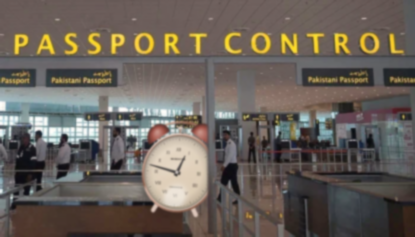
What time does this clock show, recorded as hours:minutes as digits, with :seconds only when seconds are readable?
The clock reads 12:47
